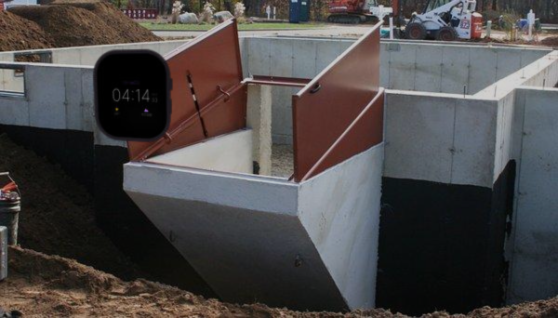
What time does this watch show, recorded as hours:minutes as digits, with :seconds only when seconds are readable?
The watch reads 4:14
